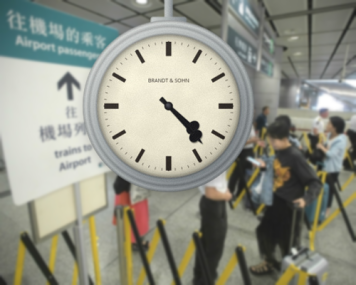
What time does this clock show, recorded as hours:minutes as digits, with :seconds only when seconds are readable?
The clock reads 4:23
